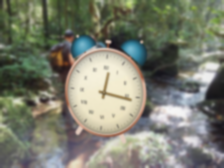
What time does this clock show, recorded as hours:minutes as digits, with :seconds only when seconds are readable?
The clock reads 12:16
